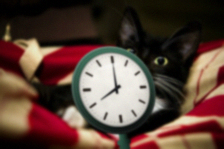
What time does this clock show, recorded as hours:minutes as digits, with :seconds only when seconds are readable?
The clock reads 8:00
